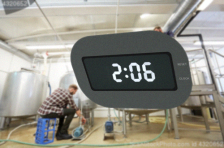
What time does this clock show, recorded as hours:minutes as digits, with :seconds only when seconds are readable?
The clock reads 2:06
